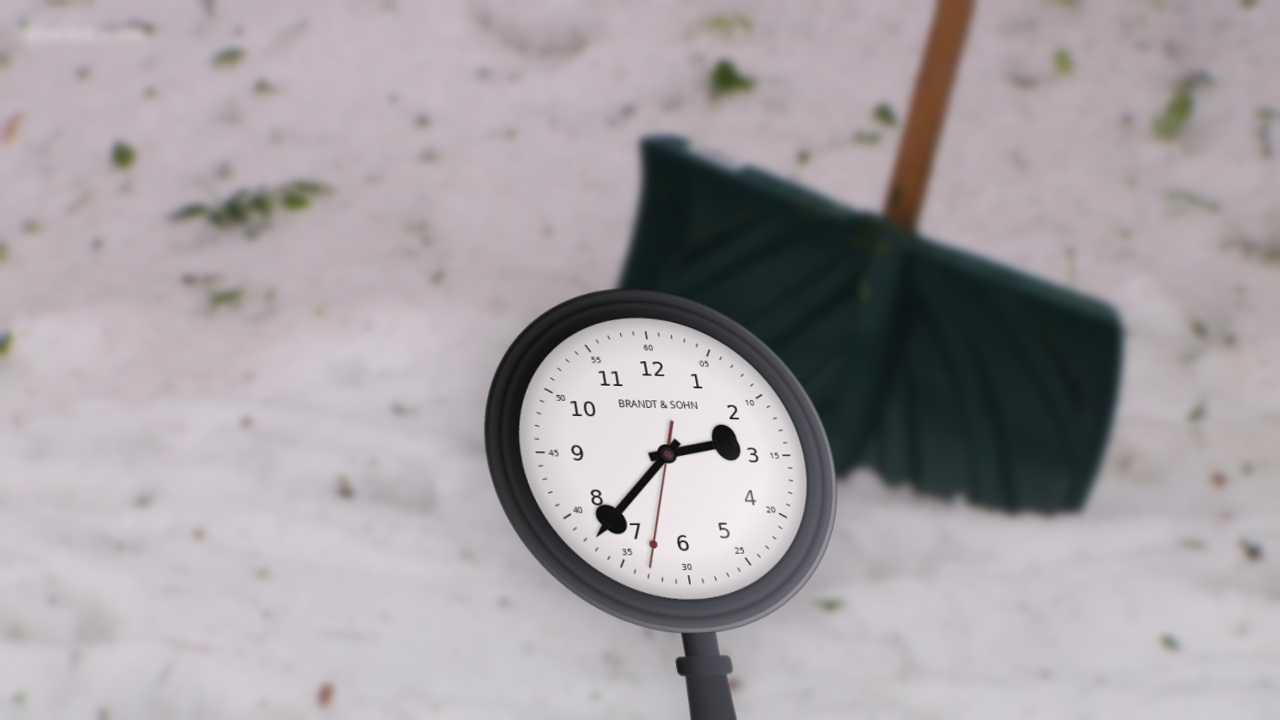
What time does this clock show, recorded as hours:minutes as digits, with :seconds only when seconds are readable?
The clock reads 2:37:33
